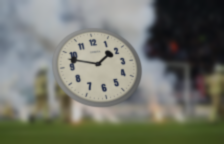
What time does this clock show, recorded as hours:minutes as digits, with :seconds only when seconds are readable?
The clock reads 1:48
